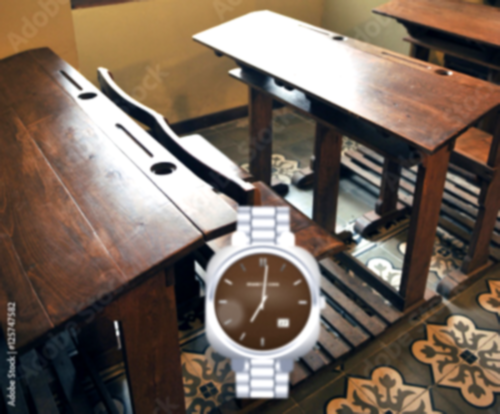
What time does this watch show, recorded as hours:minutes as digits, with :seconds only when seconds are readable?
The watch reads 7:01
